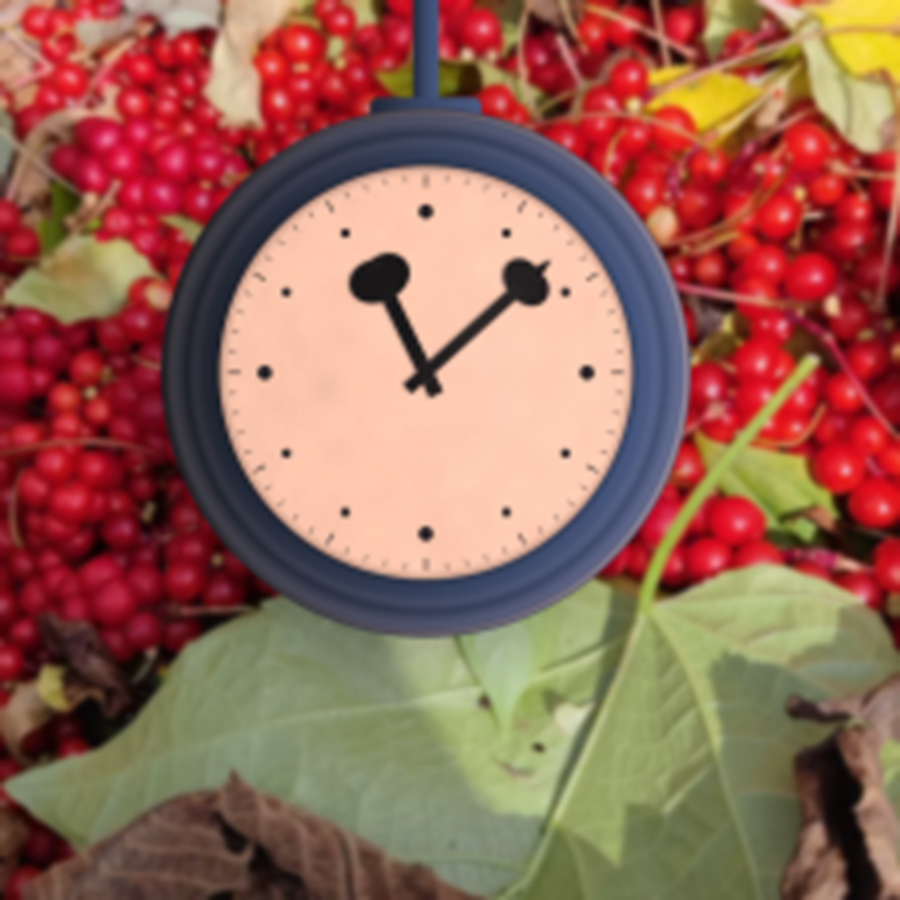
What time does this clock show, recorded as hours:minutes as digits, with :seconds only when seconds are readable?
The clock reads 11:08
